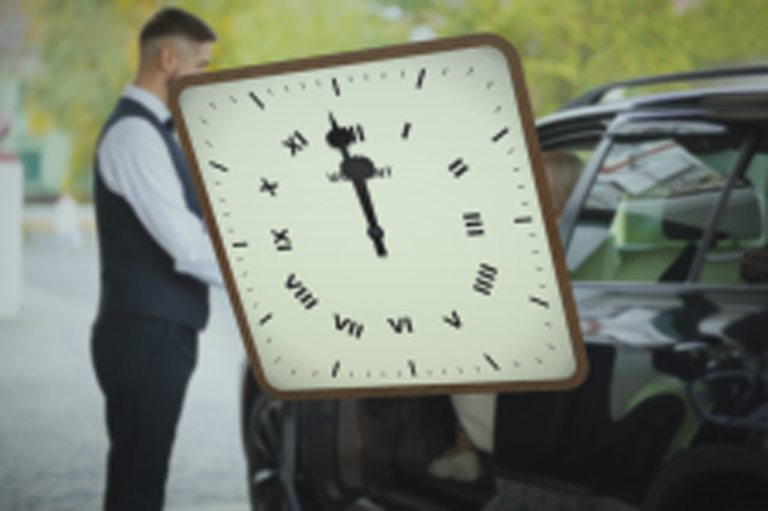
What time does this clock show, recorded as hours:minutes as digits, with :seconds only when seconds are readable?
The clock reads 11:59
